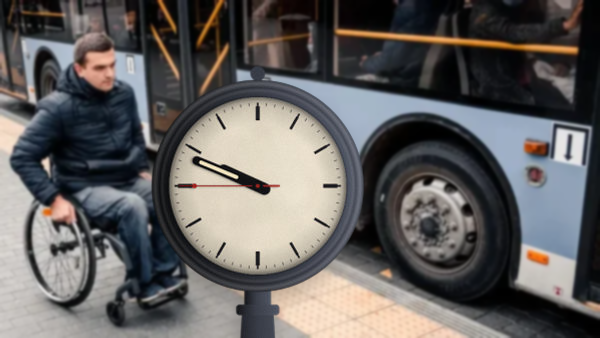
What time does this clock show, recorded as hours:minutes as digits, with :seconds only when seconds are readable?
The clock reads 9:48:45
